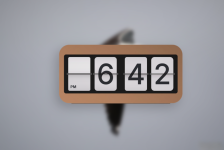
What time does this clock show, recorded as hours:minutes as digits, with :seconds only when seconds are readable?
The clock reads 6:42
